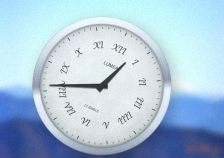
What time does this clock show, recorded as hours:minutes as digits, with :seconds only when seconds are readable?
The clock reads 12:41
